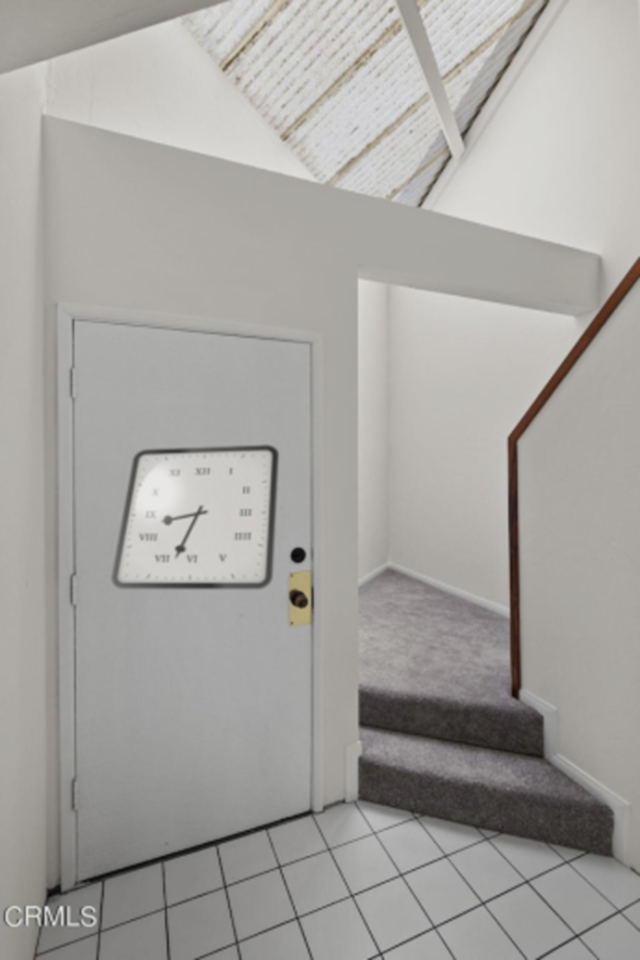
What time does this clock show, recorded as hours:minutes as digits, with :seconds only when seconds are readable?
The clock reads 8:33
